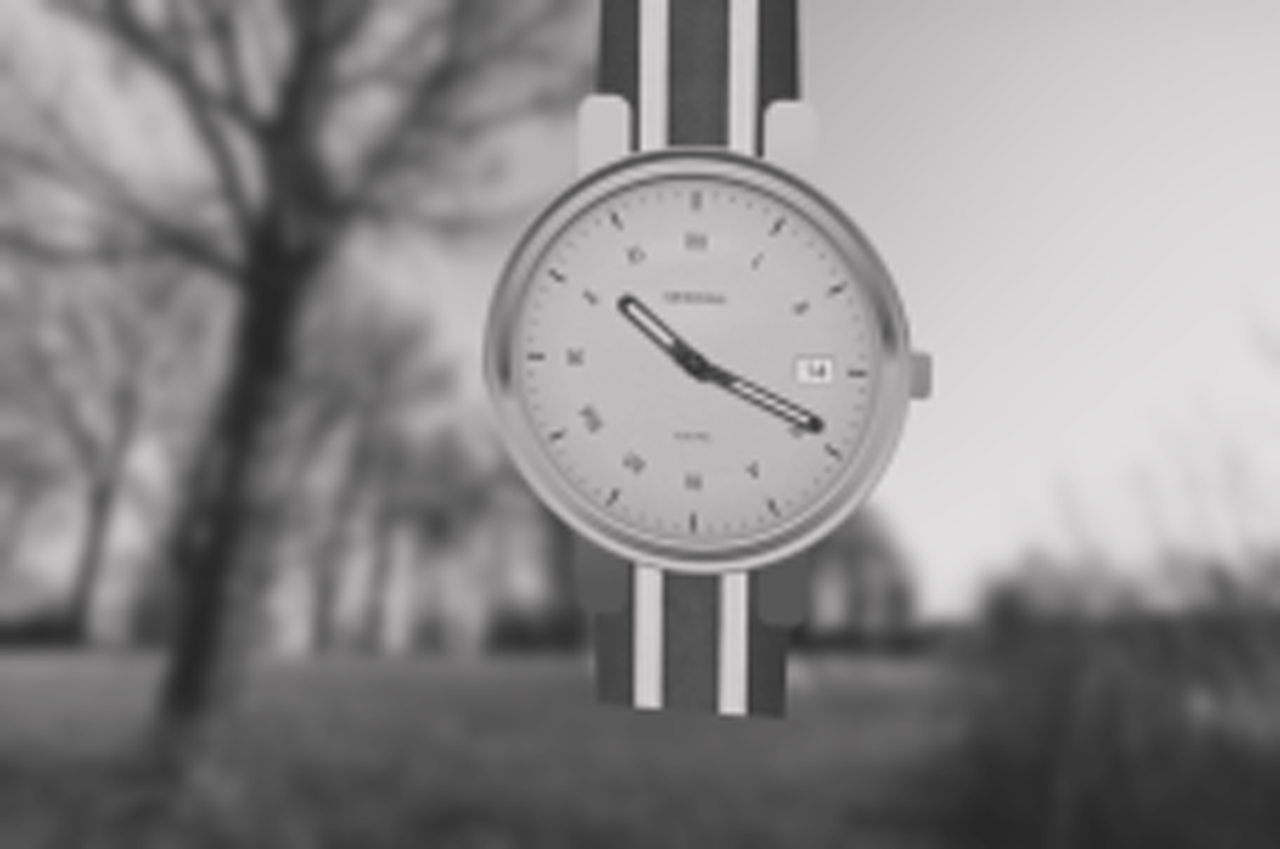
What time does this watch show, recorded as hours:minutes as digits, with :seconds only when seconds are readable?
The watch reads 10:19
